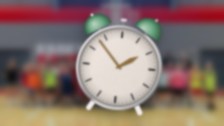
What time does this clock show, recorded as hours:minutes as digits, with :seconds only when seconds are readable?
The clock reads 1:53
